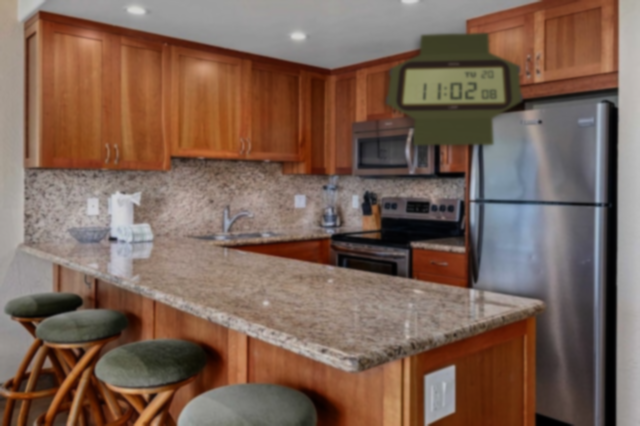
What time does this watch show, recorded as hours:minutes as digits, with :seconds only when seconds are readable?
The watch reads 11:02
